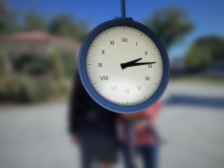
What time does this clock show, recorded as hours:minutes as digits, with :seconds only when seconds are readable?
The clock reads 2:14
